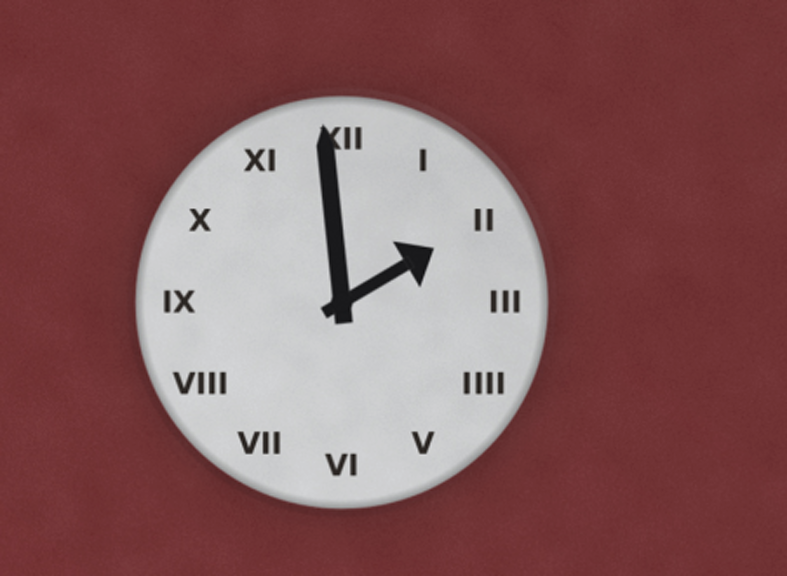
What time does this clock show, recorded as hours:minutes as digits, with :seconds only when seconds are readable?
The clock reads 1:59
